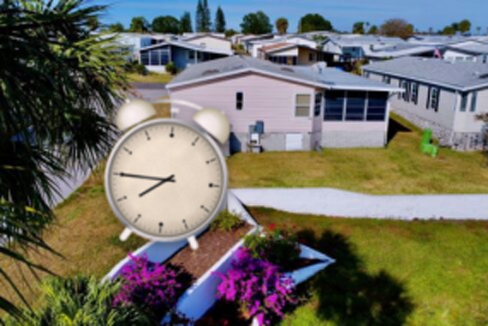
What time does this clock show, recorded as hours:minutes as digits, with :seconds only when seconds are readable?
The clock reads 7:45
